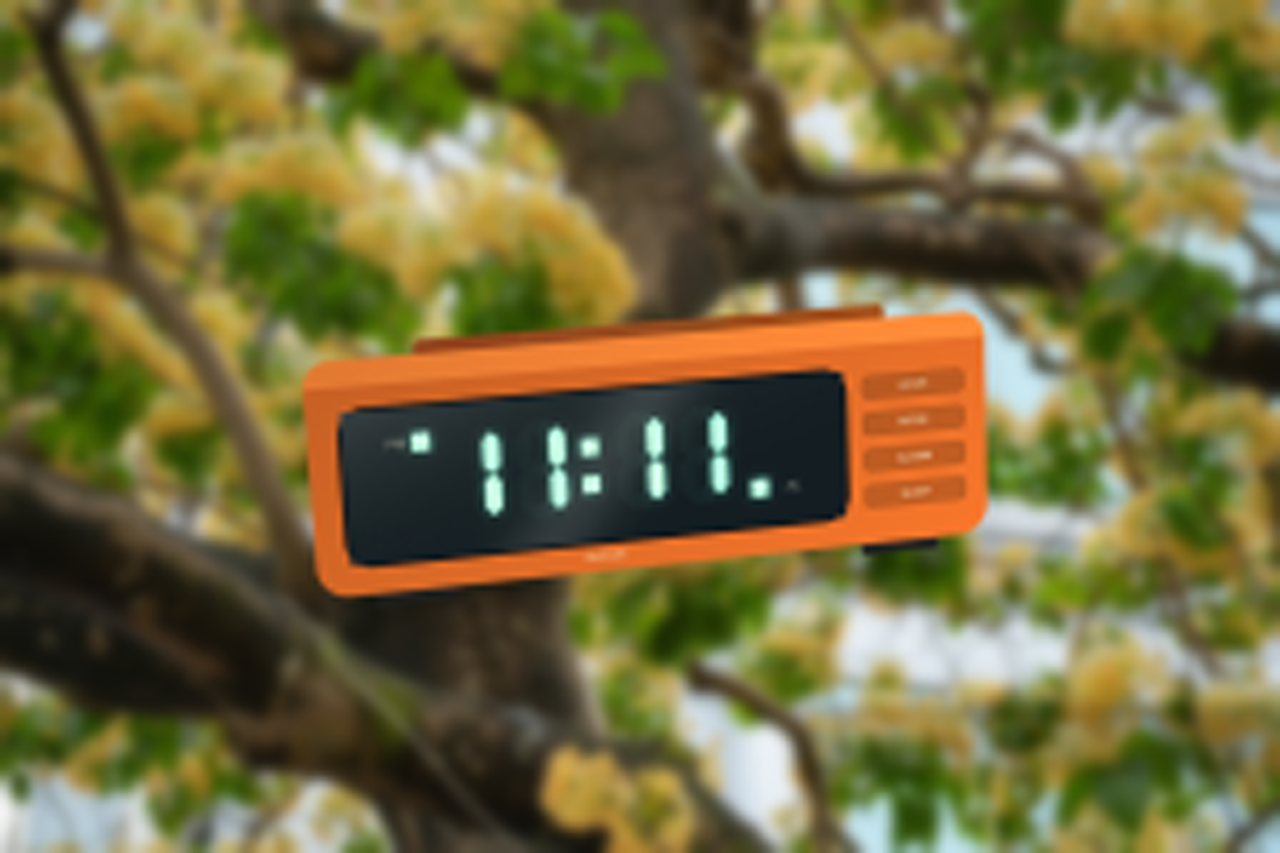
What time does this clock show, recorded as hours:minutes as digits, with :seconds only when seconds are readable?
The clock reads 11:11
